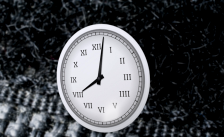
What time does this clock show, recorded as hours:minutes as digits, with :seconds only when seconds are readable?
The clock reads 8:02
